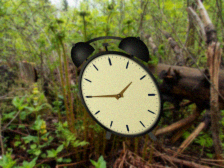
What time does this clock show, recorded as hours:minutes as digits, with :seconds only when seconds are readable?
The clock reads 1:45
